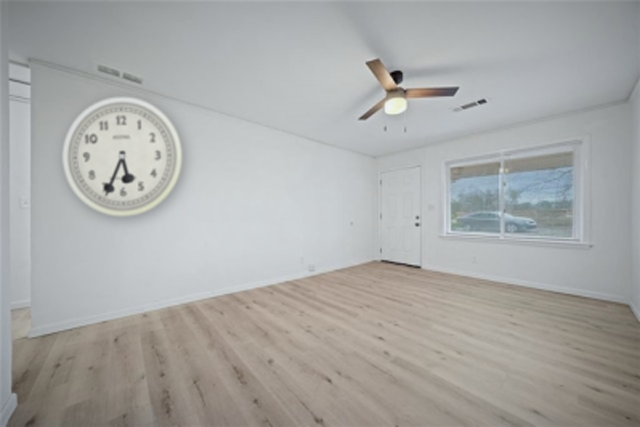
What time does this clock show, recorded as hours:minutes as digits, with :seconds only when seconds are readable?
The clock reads 5:34
